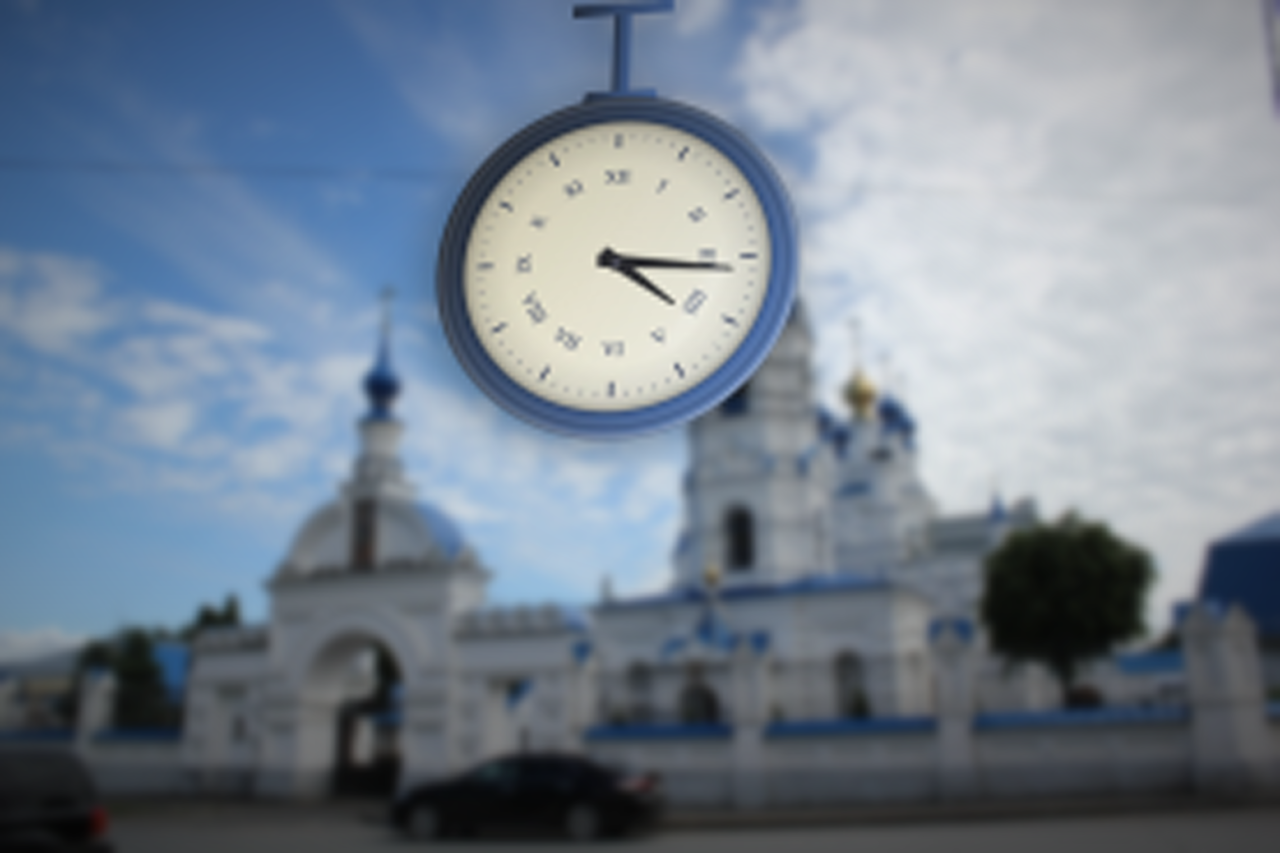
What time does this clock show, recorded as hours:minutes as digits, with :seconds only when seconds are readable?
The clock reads 4:16
